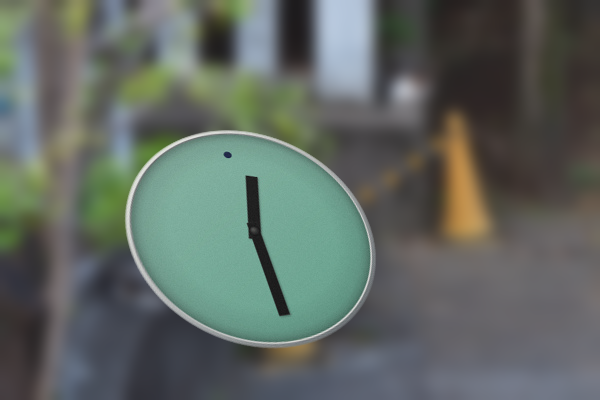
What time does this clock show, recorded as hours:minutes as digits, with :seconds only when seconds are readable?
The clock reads 12:30
